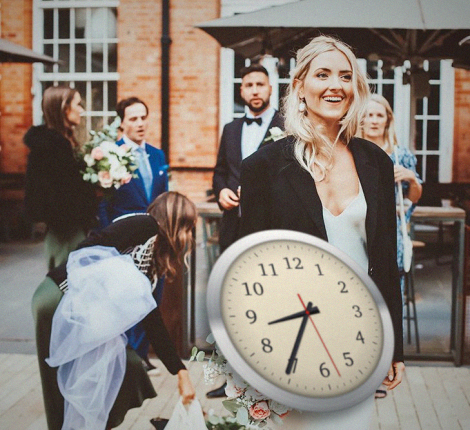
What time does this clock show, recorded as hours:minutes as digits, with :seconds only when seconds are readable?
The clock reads 8:35:28
